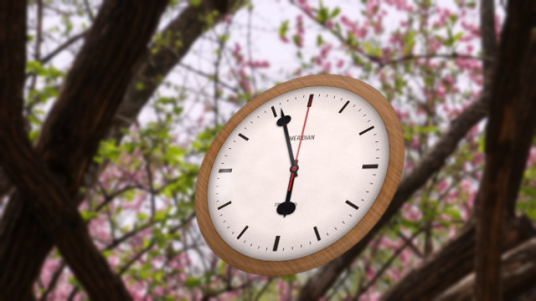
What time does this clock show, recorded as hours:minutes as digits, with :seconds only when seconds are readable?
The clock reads 5:56:00
